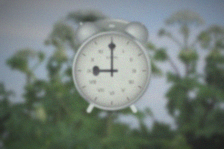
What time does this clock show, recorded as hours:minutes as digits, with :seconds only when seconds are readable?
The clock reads 9:00
